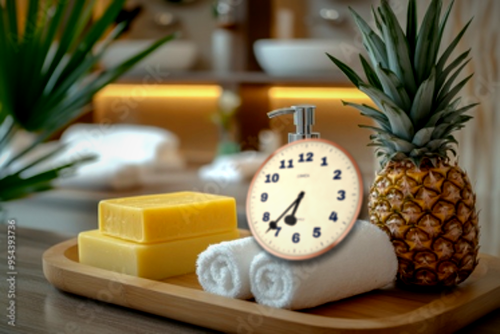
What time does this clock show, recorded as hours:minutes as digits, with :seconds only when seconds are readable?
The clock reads 6:37
